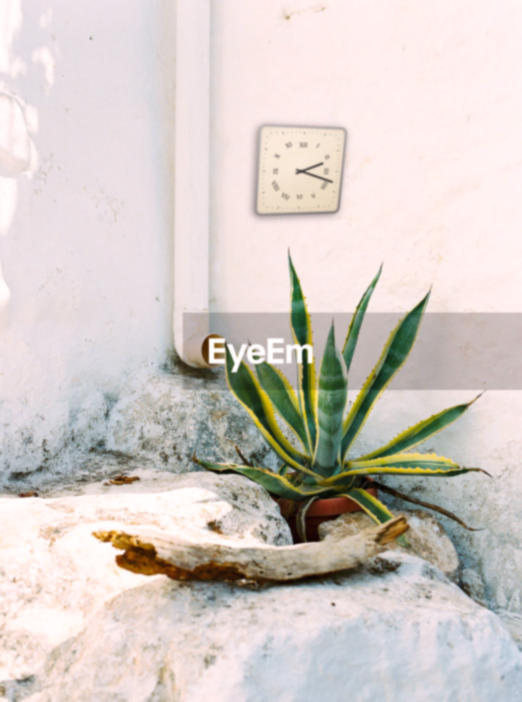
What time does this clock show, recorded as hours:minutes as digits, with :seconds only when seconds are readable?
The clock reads 2:18
